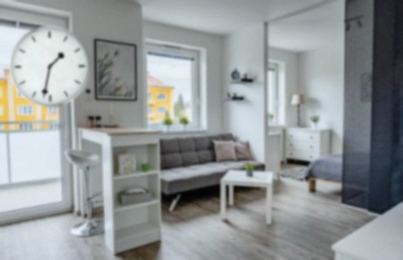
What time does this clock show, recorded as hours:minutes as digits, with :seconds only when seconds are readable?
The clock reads 1:32
